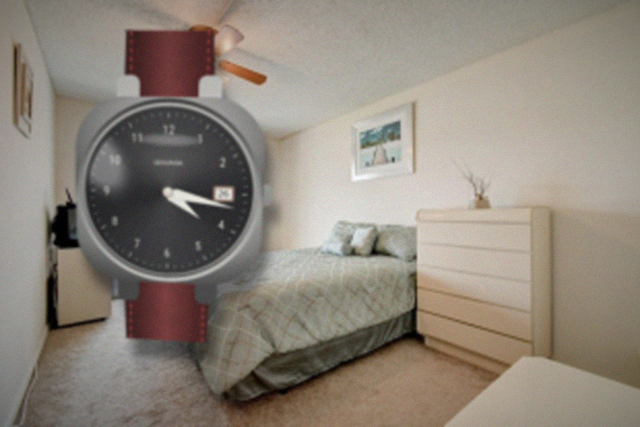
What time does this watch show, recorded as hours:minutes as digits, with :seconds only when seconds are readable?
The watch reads 4:17
